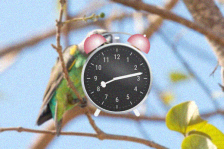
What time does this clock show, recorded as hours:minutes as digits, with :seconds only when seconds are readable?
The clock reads 8:13
